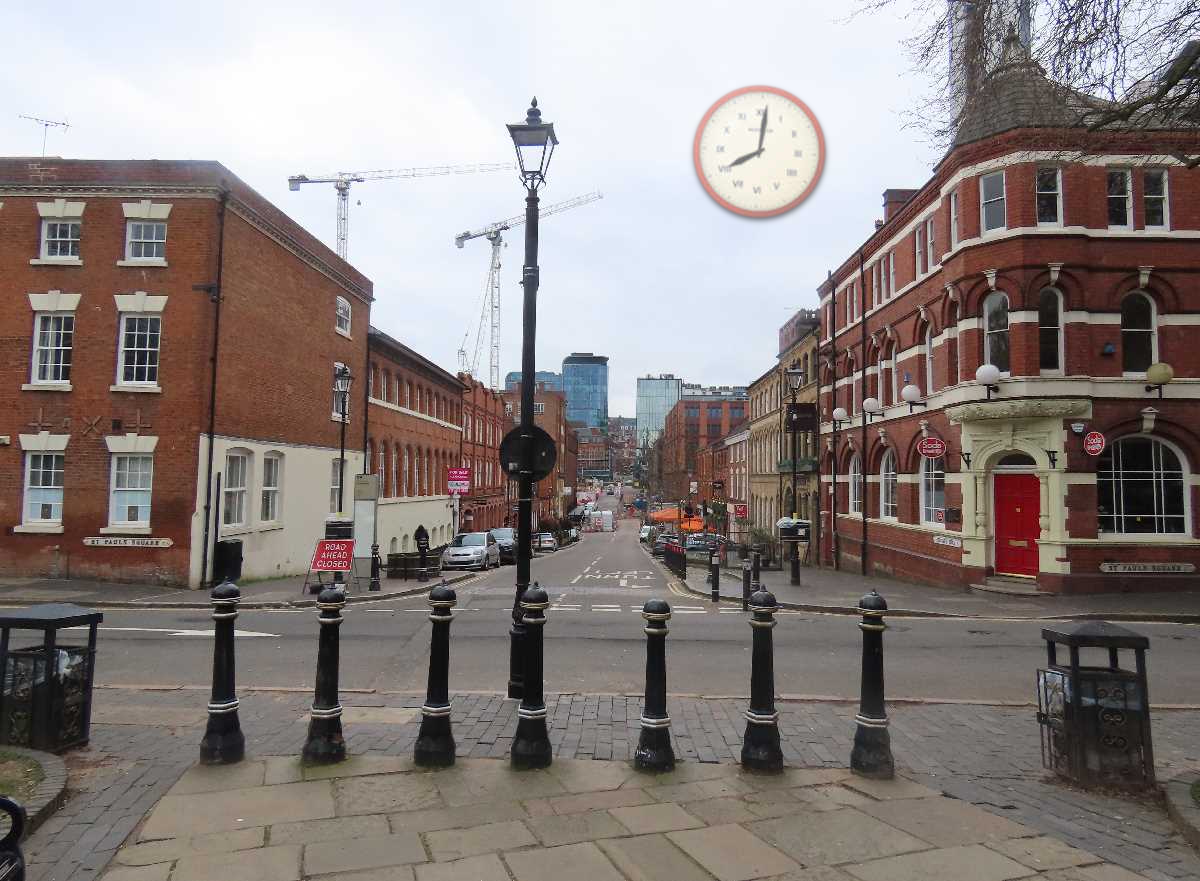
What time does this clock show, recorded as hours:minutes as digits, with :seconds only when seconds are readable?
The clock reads 8:01
